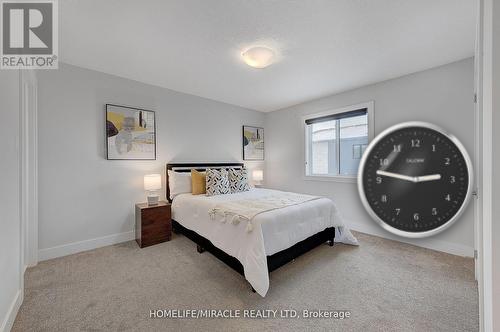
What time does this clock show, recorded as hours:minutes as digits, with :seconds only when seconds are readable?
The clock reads 2:47
